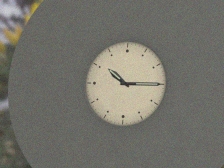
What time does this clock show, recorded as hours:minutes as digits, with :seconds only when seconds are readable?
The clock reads 10:15
